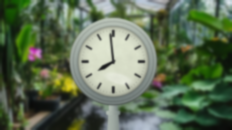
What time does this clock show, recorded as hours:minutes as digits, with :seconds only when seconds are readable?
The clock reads 7:59
